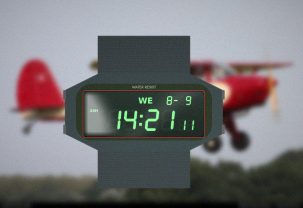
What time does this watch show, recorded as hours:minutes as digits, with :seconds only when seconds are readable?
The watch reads 14:21:11
